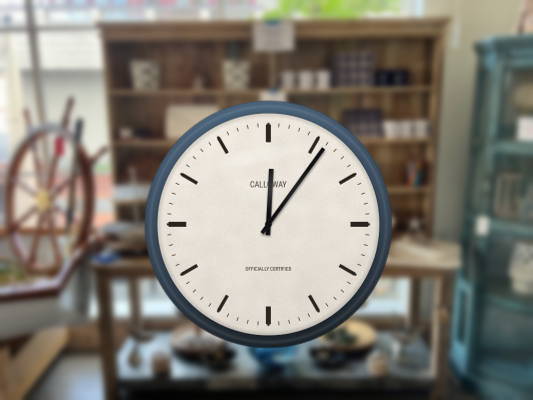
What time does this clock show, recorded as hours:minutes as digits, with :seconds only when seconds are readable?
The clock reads 12:06
